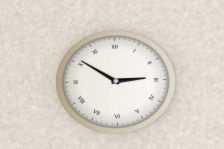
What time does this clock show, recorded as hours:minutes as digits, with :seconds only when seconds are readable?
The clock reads 2:51
